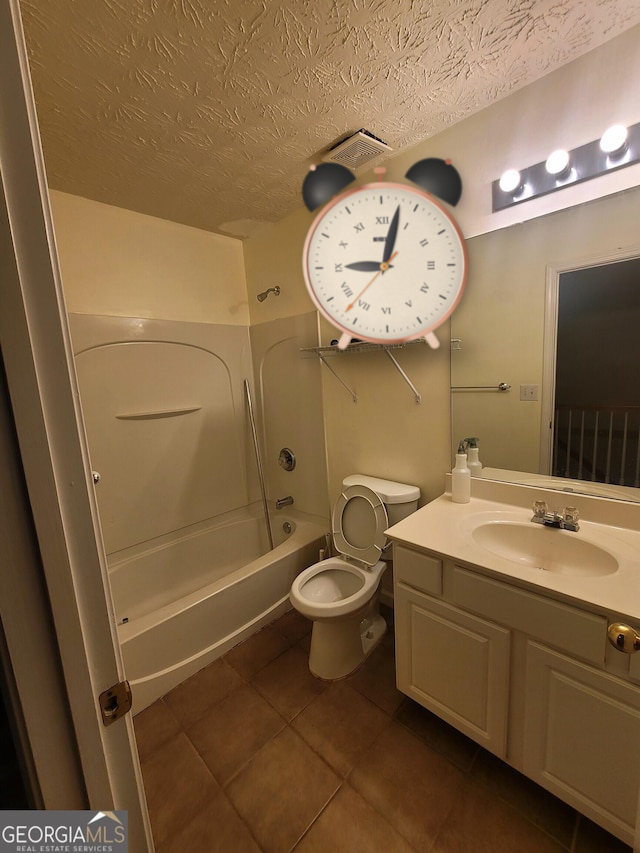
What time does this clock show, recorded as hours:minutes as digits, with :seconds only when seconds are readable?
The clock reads 9:02:37
